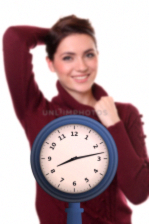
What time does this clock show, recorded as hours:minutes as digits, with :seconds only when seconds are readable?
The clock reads 8:13
